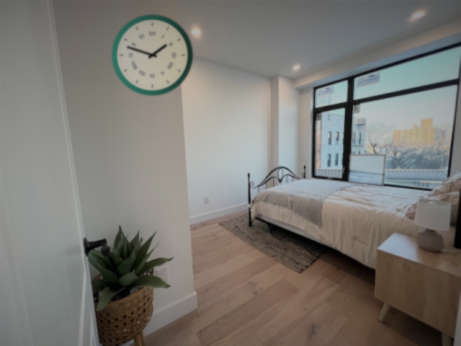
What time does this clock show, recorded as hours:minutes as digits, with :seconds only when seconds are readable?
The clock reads 1:48
